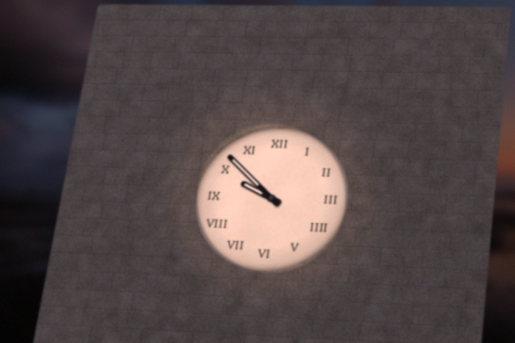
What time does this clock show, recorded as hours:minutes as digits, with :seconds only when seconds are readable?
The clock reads 9:52
